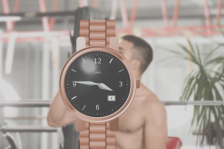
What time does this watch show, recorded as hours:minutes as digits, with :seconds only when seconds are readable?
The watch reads 3:46
